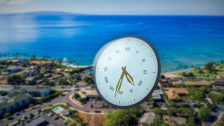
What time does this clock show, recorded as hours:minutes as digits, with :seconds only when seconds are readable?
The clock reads 4:32
